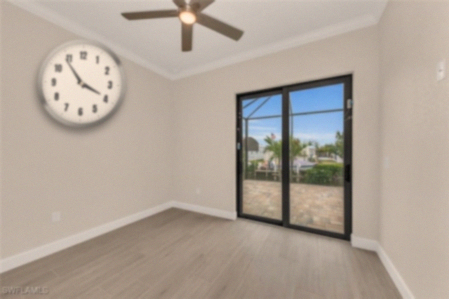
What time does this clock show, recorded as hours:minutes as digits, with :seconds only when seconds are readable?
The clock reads 3:54
